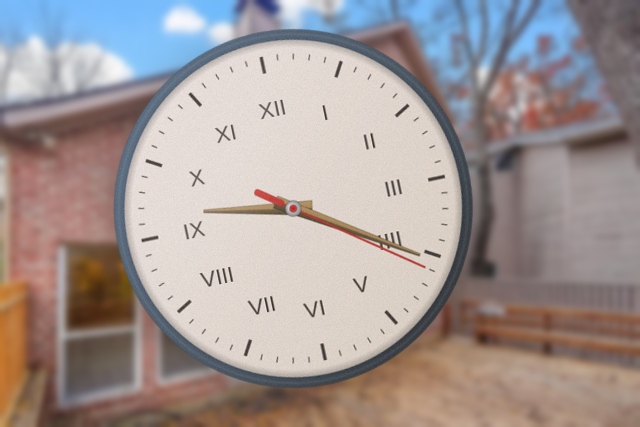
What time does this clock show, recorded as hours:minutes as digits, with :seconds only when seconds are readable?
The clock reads 9:20:21
